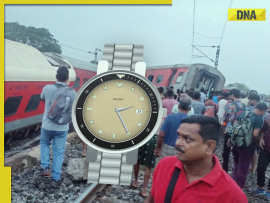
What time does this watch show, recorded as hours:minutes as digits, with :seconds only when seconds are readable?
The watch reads 2:25
